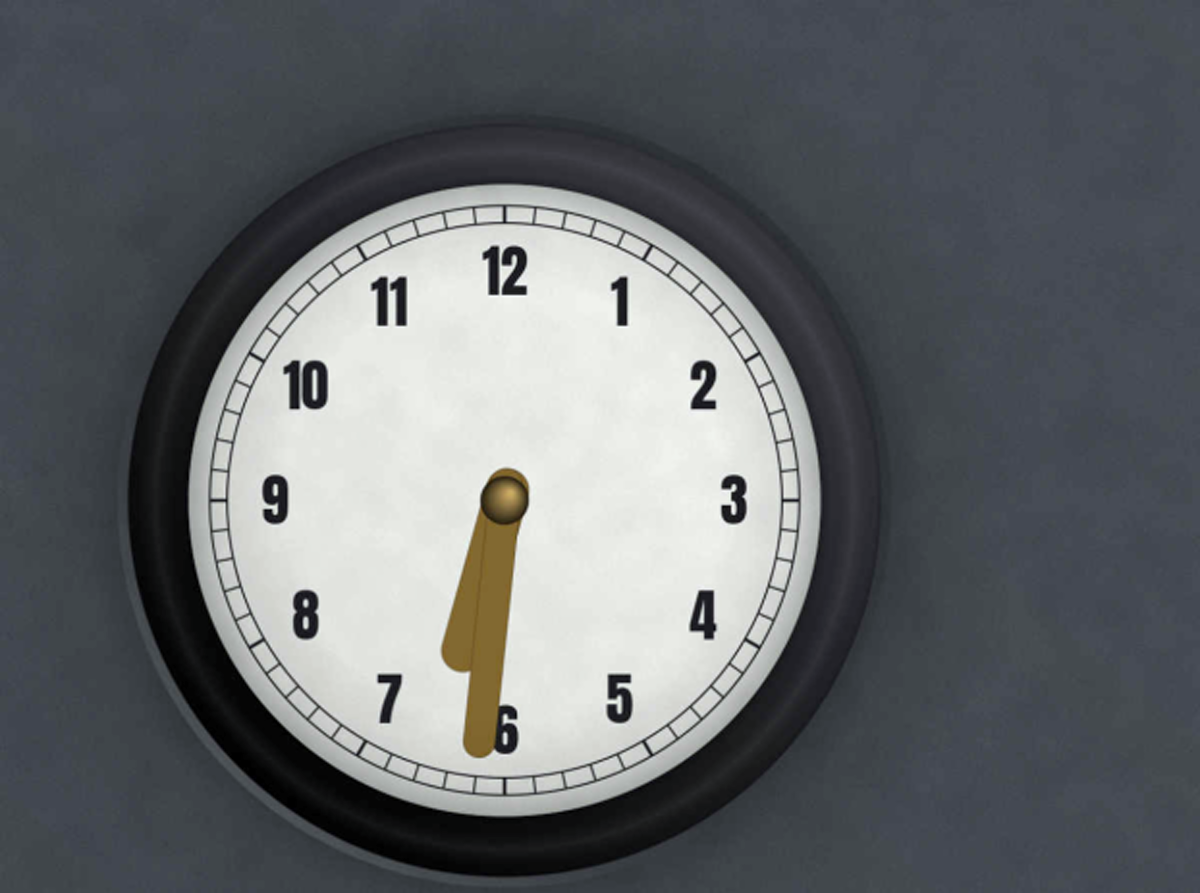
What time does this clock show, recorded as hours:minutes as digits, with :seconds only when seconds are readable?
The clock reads 6:31
